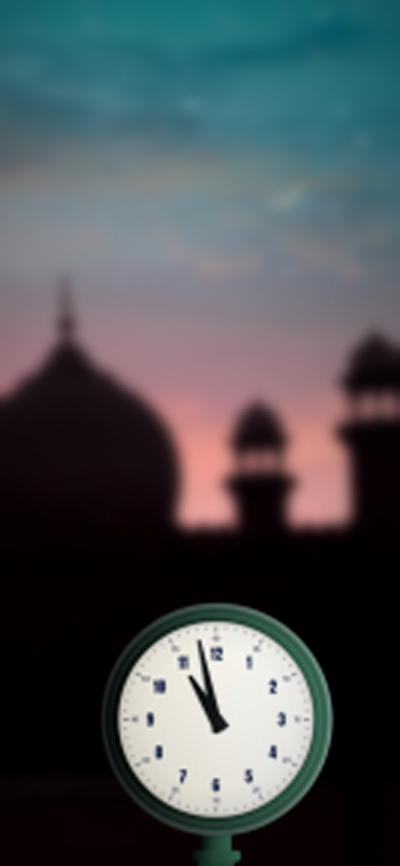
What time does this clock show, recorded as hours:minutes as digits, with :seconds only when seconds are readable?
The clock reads 10:58
